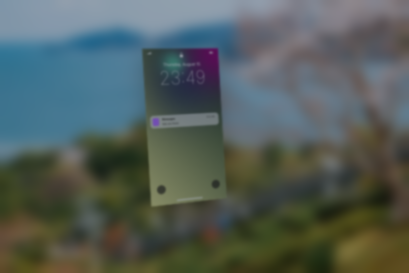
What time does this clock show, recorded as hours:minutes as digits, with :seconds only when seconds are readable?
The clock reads 23:49
